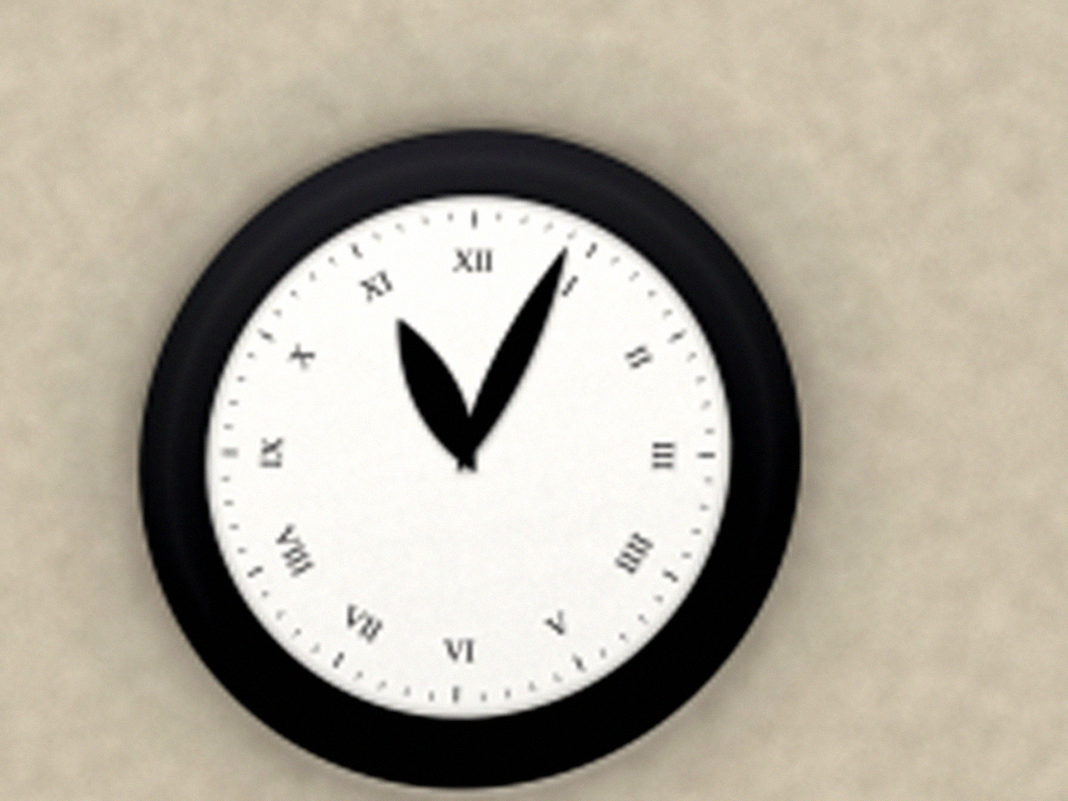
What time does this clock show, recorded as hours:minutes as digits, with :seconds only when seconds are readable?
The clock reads 11:04
